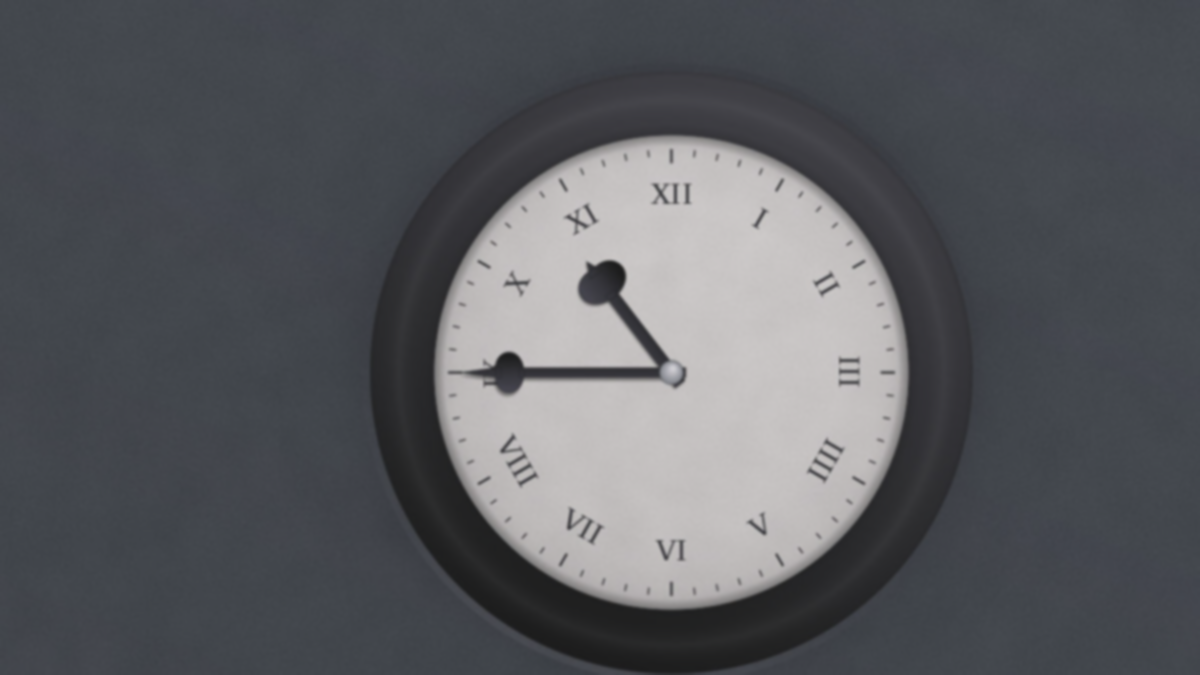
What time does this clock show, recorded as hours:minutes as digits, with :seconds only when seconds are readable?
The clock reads 10:45
